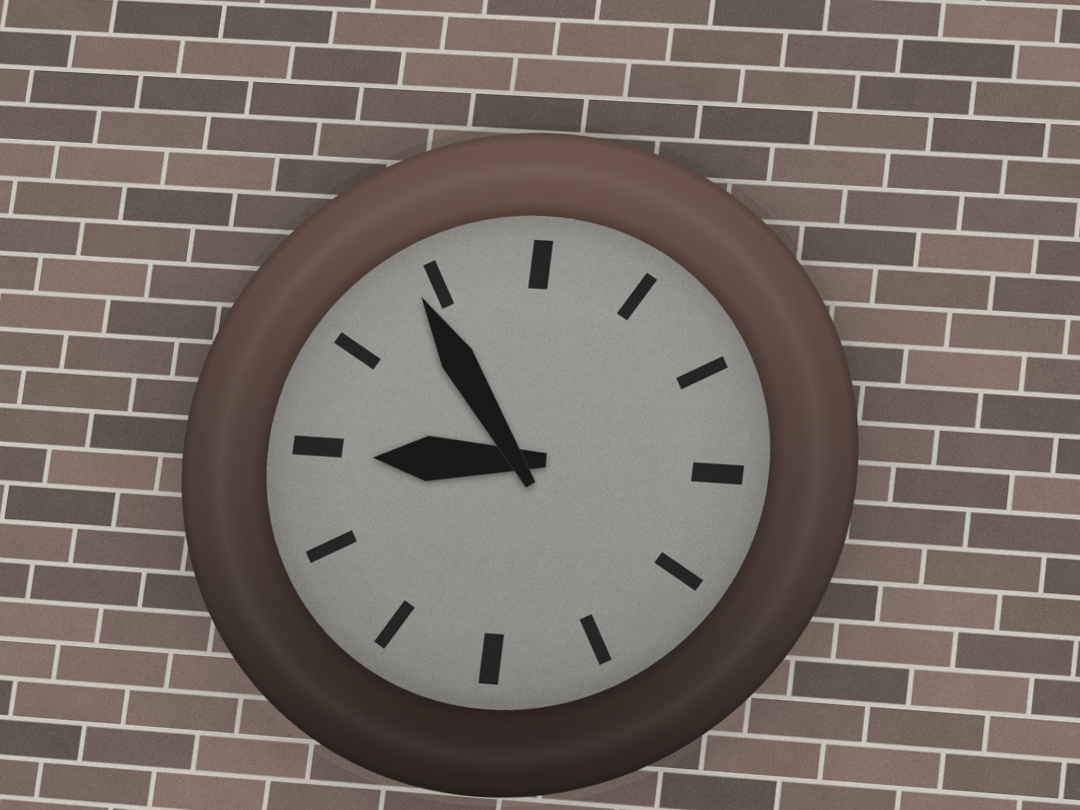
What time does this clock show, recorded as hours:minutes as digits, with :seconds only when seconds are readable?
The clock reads 8:54
